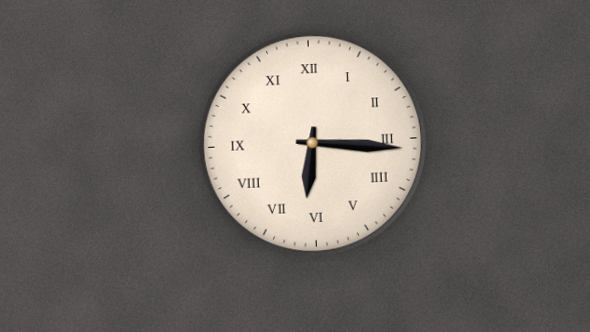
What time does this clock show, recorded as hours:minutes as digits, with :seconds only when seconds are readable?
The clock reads 6:16
